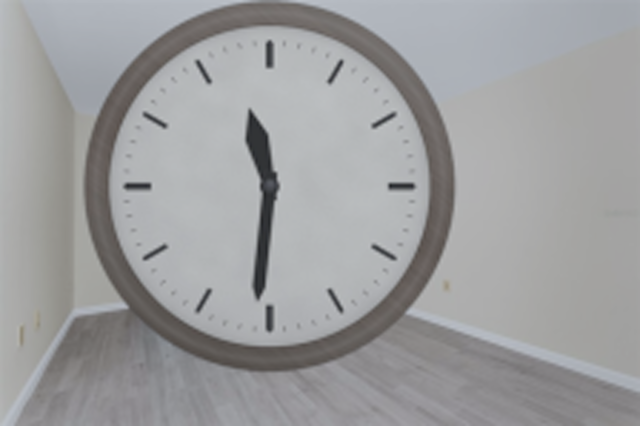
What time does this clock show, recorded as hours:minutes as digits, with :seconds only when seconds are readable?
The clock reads 11:31
